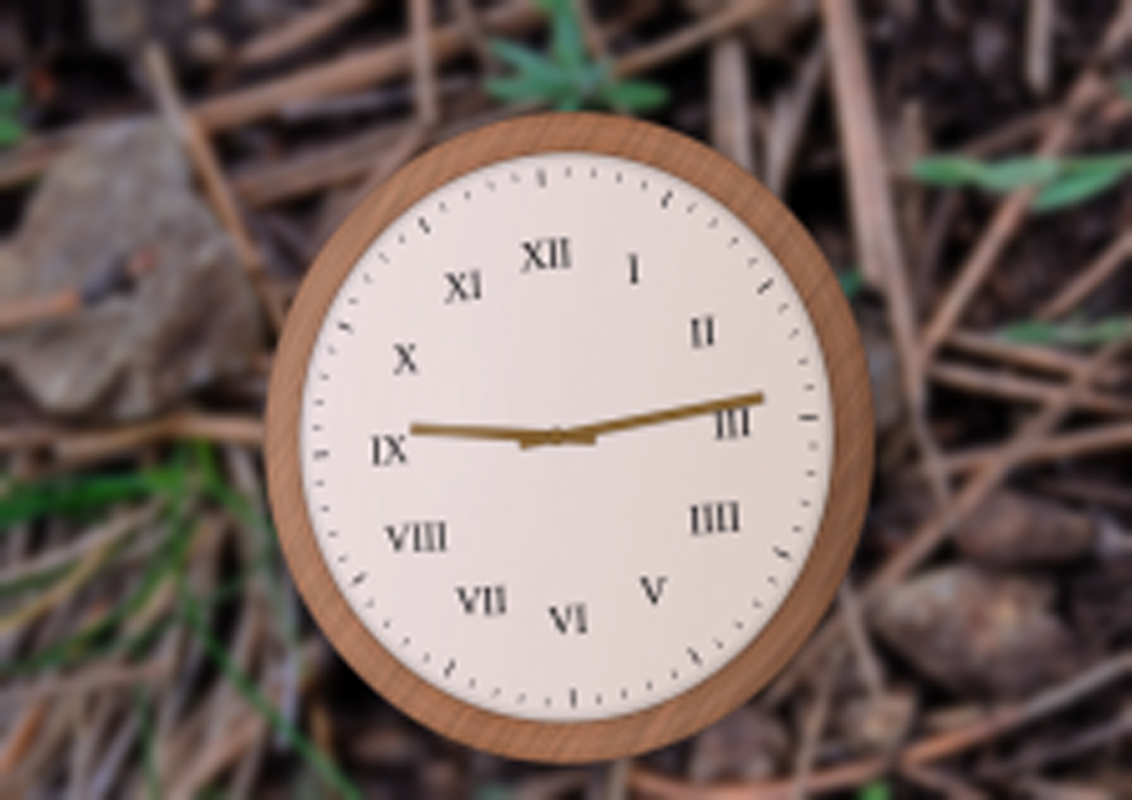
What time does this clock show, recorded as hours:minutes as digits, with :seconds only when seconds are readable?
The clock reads 9:14
